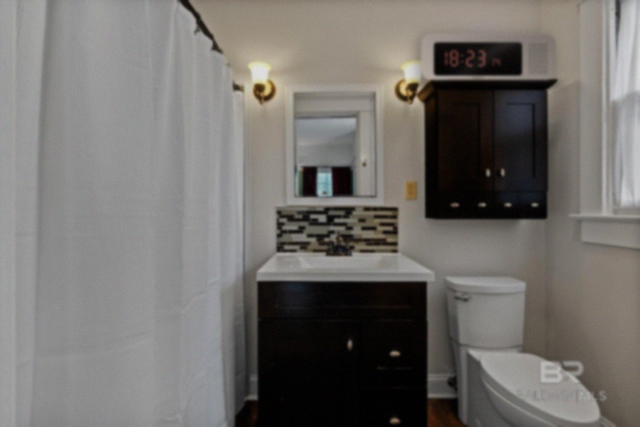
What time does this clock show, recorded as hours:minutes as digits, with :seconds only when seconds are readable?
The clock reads 18:23
